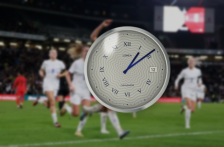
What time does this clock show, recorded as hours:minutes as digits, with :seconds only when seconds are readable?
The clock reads 1:09
